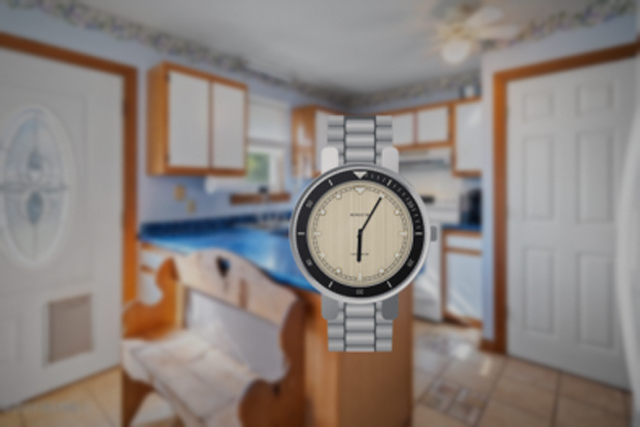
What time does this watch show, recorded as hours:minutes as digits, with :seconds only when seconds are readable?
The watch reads 6:05
